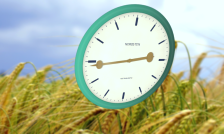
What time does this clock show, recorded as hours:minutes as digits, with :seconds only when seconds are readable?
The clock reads 2:44
